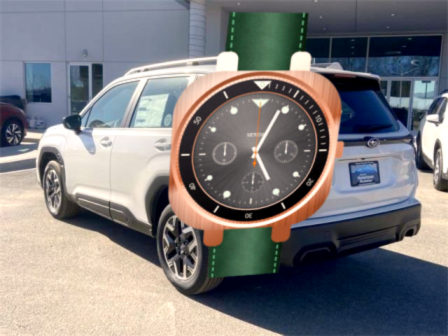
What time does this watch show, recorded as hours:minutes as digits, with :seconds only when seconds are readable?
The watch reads 5:04
